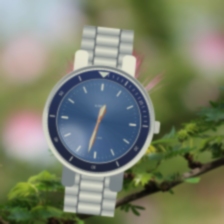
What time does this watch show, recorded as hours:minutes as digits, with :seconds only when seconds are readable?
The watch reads 12:32
